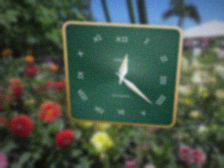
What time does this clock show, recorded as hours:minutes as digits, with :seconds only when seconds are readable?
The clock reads 12:22
